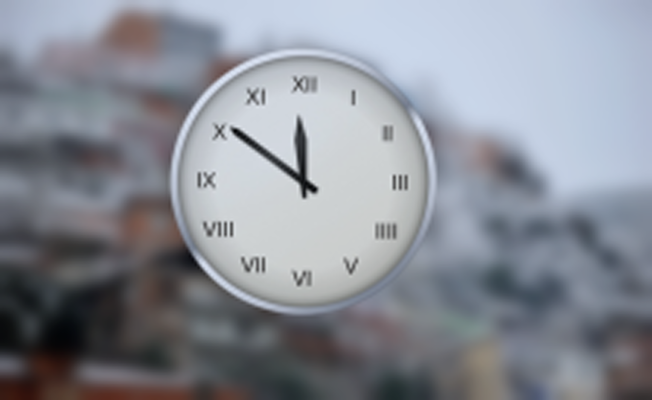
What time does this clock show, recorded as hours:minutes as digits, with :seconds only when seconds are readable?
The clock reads 11:51
